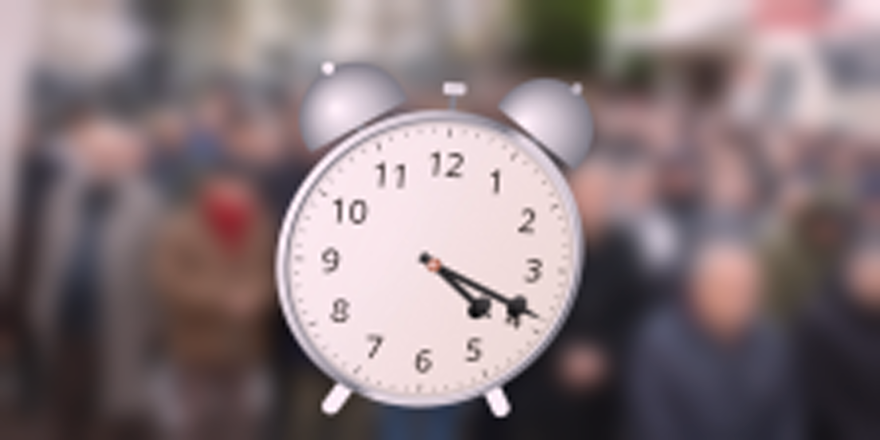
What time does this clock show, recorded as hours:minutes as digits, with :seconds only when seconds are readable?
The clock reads 4:19
